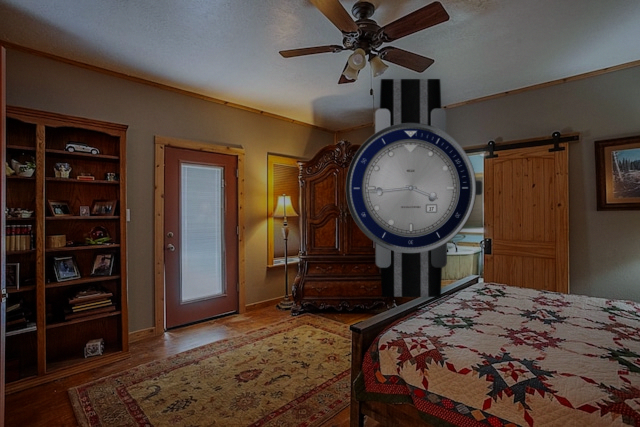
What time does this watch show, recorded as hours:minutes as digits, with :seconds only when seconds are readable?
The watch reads 3:44
